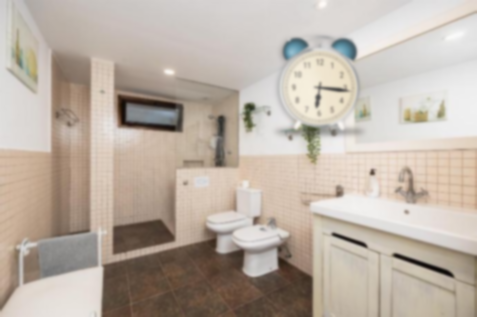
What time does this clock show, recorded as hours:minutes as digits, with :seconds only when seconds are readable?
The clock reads 6:16
